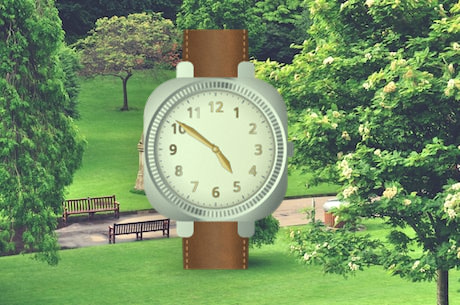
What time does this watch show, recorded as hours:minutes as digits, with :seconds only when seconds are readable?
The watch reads 4:51
